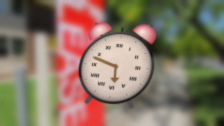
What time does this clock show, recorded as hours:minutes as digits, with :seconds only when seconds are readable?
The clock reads 5:48
